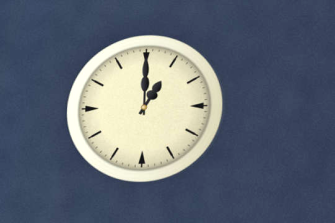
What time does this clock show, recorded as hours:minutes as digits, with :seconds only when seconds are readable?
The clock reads 1:00
